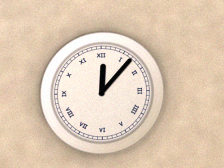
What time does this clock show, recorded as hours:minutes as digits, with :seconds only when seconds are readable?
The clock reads 12:07
